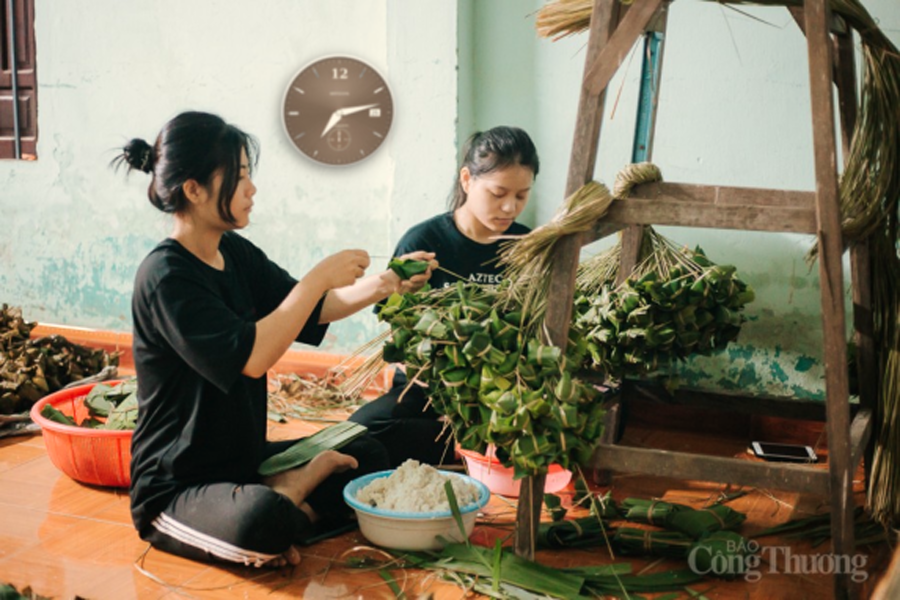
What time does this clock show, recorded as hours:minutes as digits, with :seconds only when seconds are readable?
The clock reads 7:13
